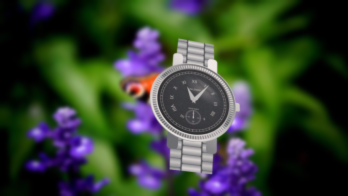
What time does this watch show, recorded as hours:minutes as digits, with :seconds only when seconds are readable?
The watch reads 11:06
